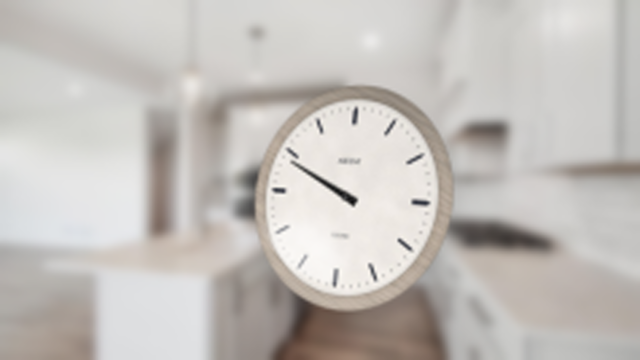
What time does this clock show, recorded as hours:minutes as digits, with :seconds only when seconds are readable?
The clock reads 9:49
